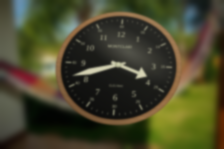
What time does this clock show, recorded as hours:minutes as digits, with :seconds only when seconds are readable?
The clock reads 3:42
